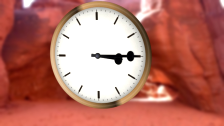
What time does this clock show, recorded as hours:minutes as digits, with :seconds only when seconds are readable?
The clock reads 3:15
